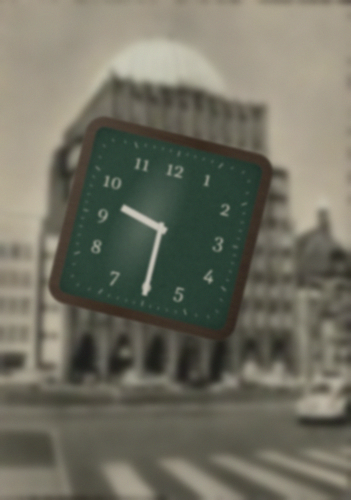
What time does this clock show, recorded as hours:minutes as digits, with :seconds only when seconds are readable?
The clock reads 9:30
